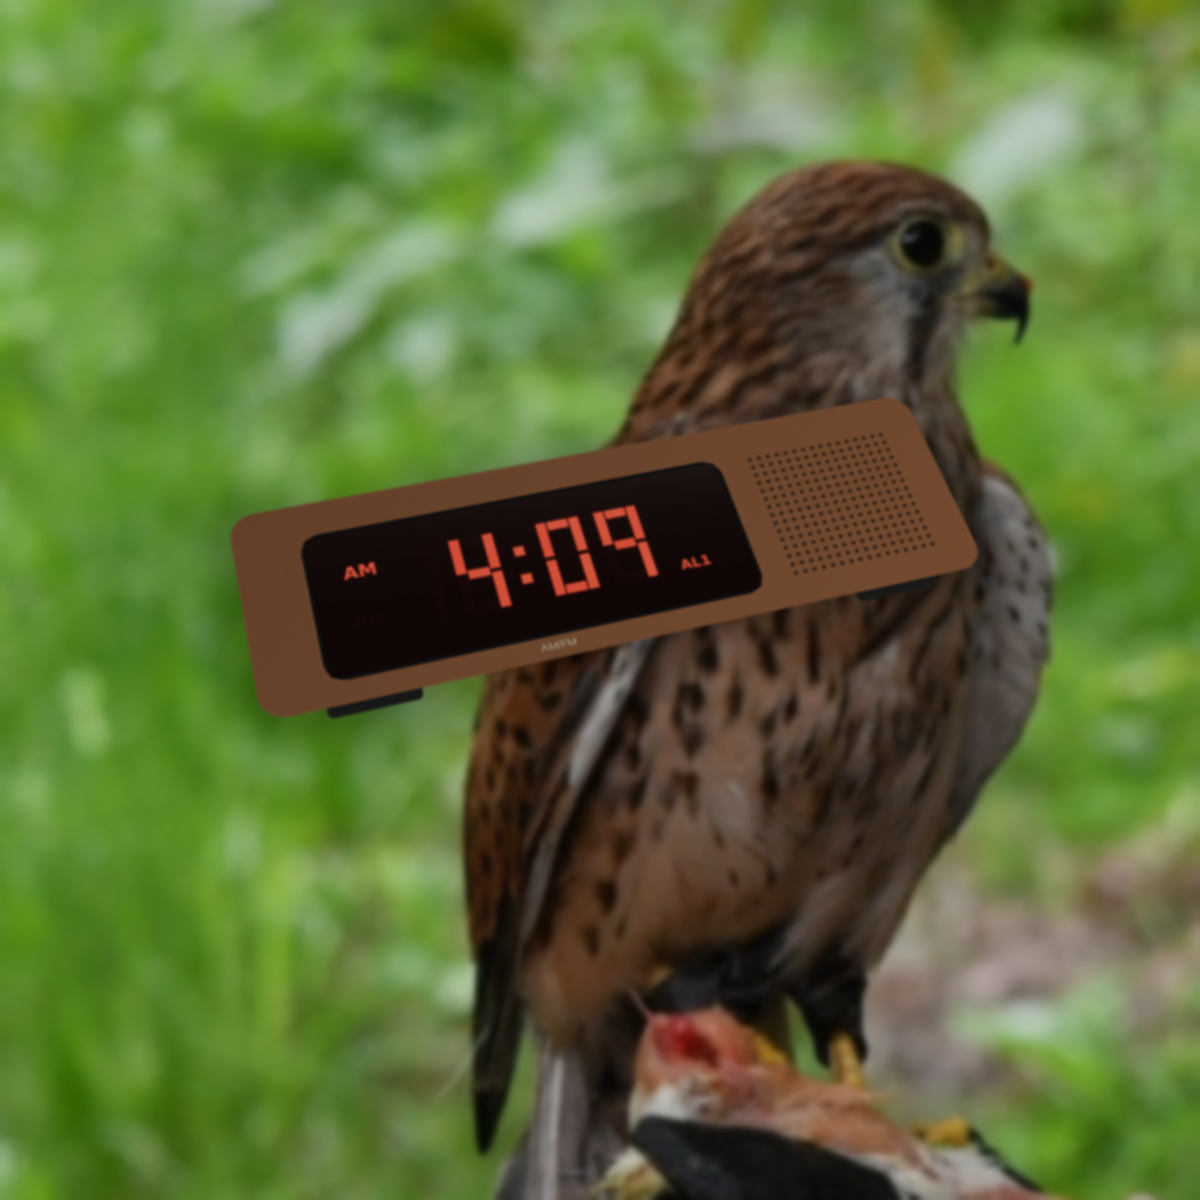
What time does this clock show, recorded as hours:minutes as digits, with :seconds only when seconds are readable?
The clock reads 4:09
